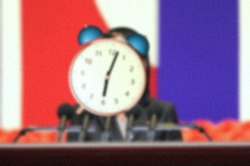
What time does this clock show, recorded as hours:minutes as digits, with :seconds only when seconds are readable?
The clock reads 6:02
